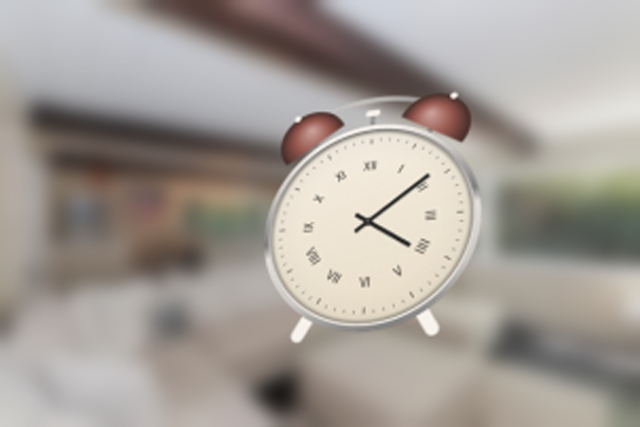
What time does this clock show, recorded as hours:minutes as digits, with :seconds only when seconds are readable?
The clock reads 4:09
